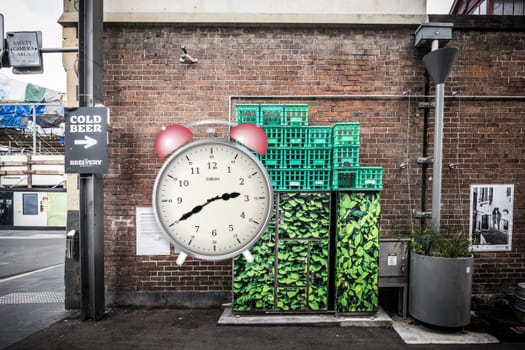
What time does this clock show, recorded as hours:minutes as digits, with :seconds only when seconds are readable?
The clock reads 2:40
